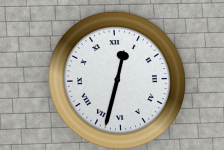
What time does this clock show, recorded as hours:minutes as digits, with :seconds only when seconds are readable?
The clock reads 12:33
